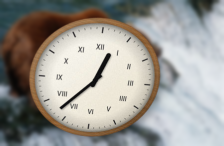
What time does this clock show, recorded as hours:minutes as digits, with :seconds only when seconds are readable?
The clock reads 12:37
